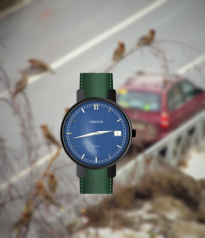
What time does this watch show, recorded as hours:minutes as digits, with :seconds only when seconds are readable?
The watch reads 2:43
